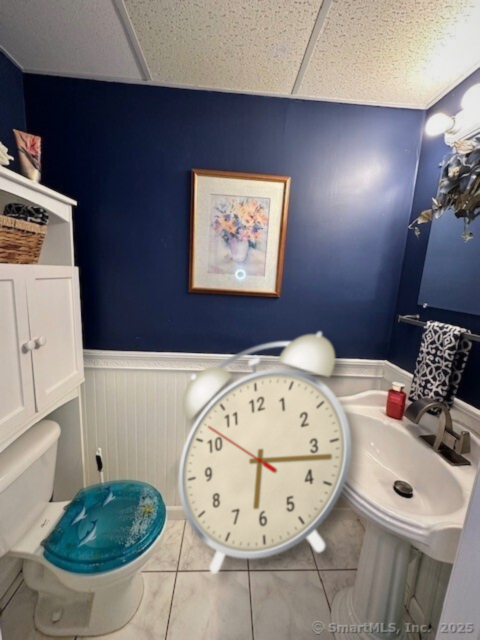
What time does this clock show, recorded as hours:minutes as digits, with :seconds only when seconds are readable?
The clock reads 6:16:52
